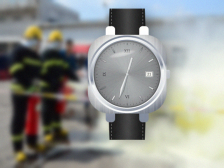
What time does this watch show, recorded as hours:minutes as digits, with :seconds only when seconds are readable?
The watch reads 12:33
